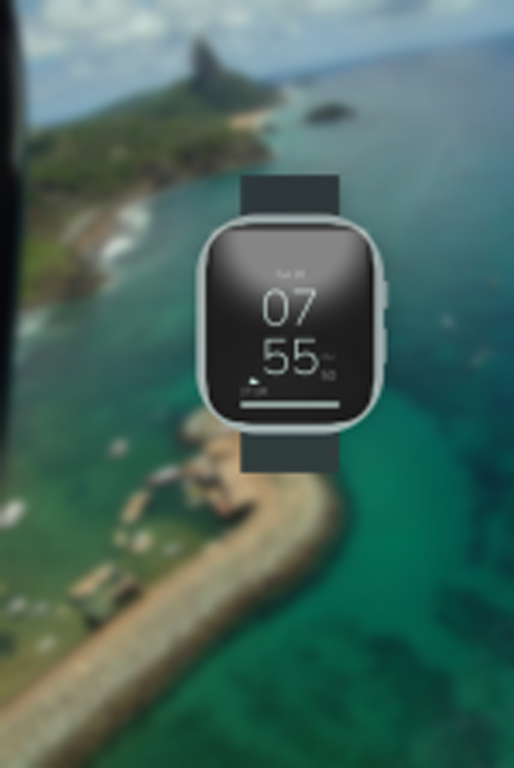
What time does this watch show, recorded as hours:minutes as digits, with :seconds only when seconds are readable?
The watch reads 7:55
